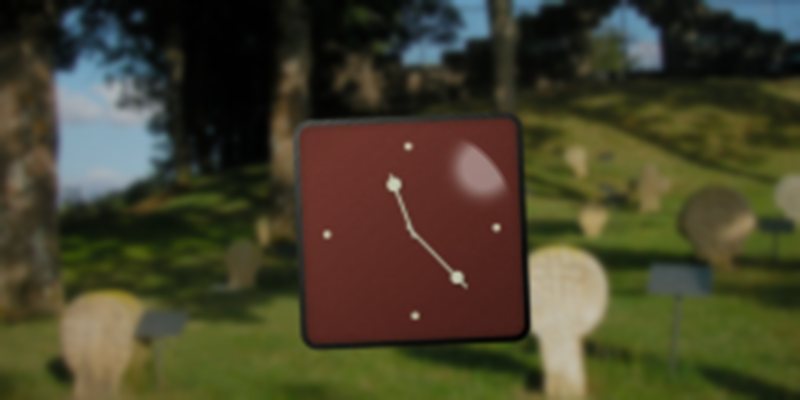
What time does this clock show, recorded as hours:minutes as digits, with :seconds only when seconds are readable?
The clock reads 11:23
